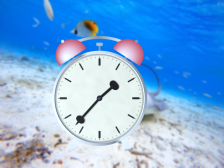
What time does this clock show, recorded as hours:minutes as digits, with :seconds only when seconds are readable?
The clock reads 1:37
